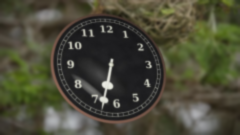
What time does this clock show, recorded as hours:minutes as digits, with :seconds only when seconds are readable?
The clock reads 6:33
